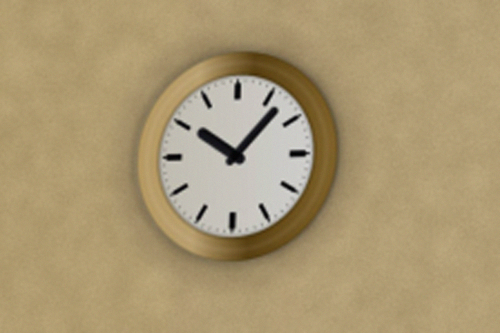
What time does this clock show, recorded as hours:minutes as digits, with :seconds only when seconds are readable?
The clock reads 10:07
